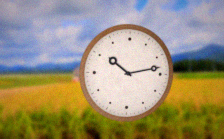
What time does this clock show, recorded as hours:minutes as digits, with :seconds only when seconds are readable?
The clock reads 10:13
